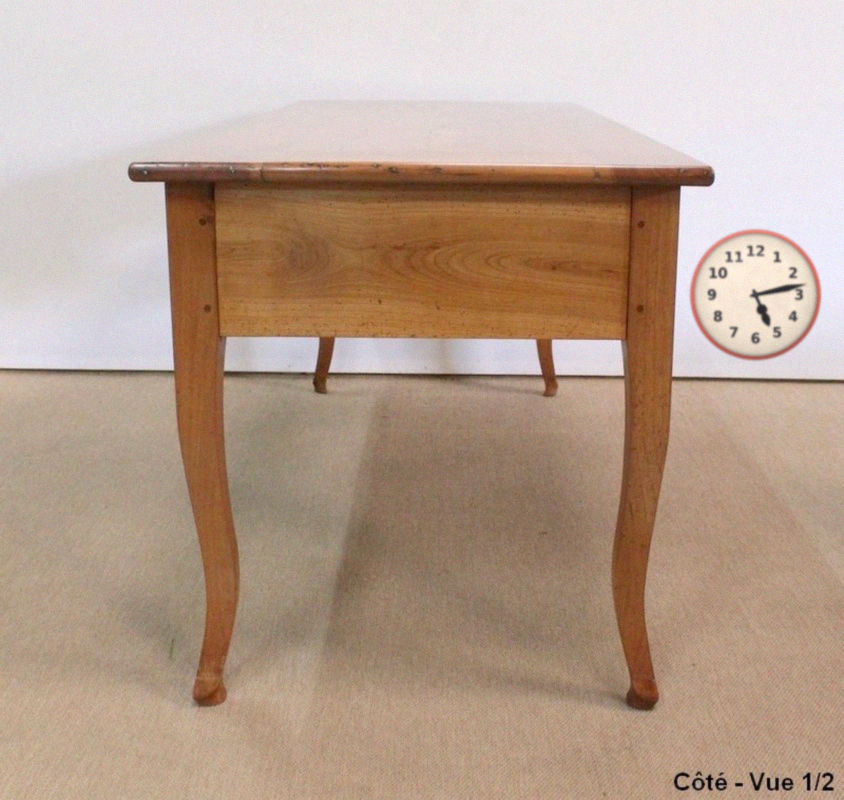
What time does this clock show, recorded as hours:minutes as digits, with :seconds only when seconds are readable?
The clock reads 5:13
